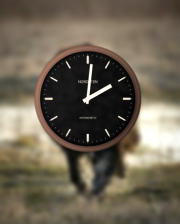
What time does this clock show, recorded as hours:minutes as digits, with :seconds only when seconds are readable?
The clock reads 2:01
